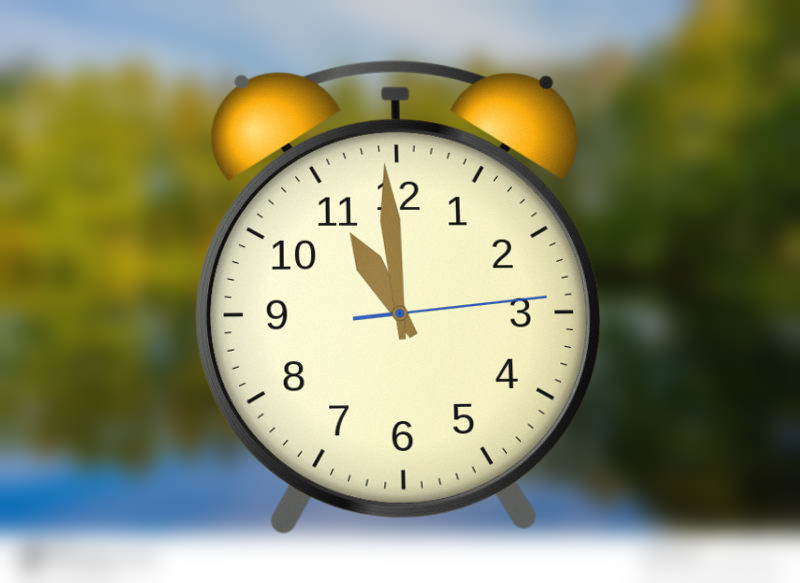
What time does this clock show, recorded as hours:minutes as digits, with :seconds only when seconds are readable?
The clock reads 10:59:14
